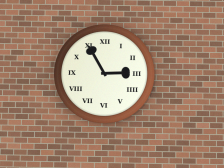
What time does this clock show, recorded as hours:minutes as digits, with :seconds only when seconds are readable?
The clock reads 2:55
